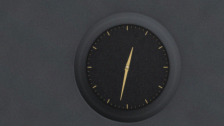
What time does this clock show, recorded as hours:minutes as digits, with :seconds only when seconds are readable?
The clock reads 12:32
